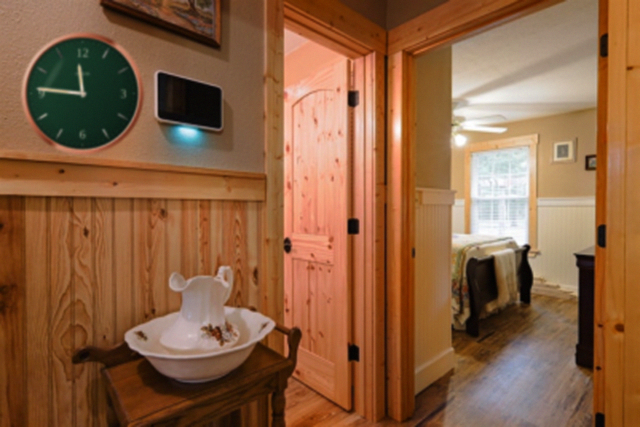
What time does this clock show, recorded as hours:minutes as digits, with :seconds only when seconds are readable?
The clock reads 11:46
